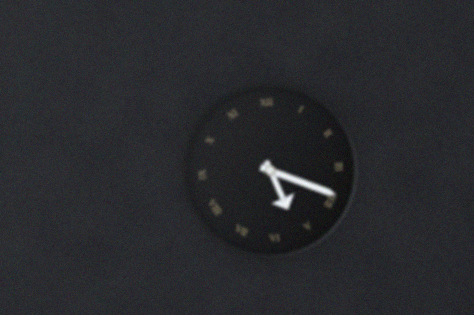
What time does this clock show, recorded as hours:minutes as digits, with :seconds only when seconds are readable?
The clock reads 5:19
